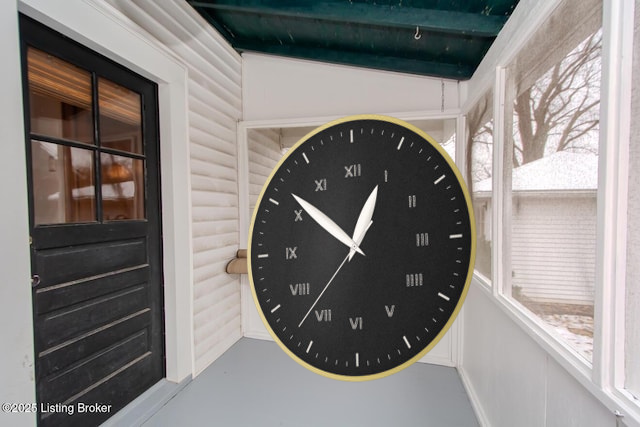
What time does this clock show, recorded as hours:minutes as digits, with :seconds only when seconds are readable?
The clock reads 12:51:37
